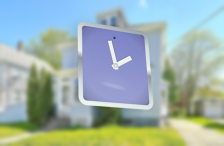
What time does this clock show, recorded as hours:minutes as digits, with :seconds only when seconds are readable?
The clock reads 1:58
